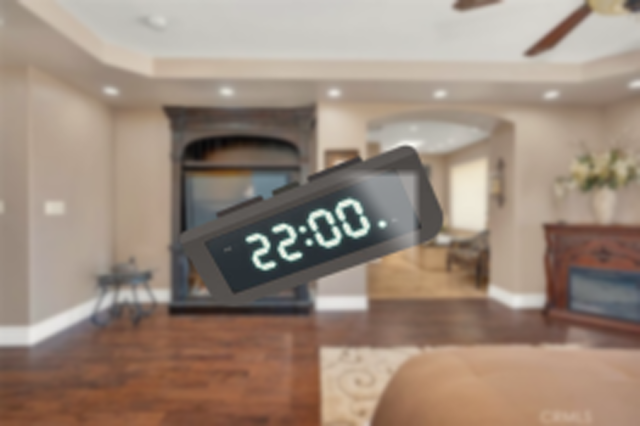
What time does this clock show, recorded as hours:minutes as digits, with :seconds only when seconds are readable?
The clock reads 22:00
